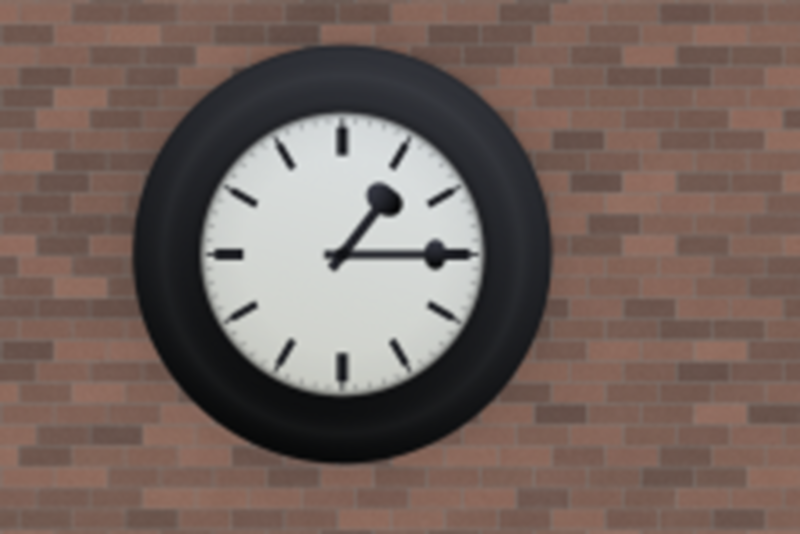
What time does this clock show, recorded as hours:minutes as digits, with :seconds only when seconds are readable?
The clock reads 1:15
